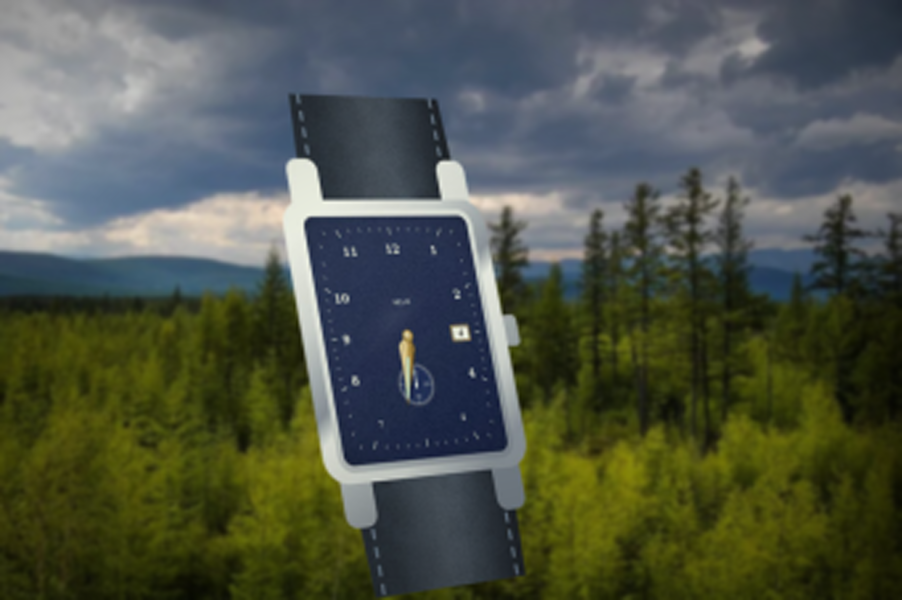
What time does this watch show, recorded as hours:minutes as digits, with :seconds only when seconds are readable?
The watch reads 6:32
